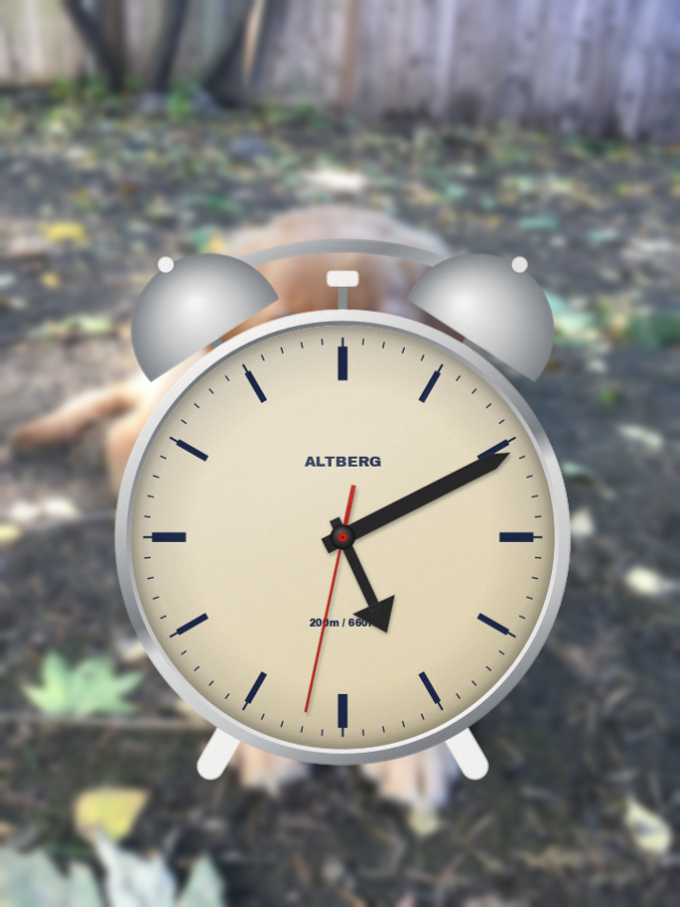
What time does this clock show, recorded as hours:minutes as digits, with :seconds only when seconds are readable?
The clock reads 5:10:32
